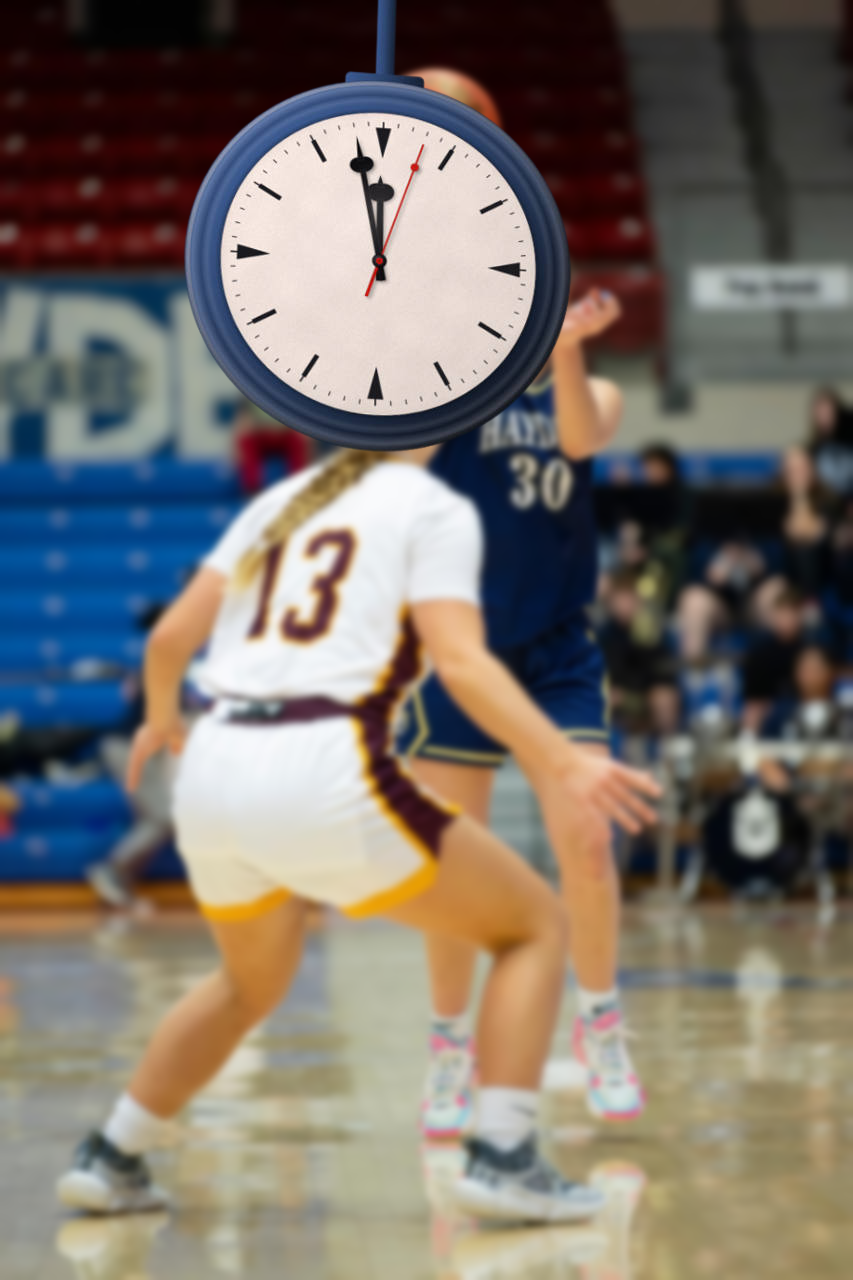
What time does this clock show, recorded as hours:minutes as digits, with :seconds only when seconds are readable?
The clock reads 11:58:03
